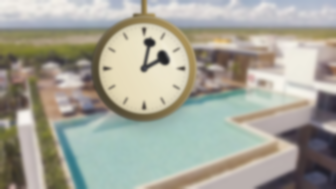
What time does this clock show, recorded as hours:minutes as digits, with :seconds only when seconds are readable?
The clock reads 2:02
